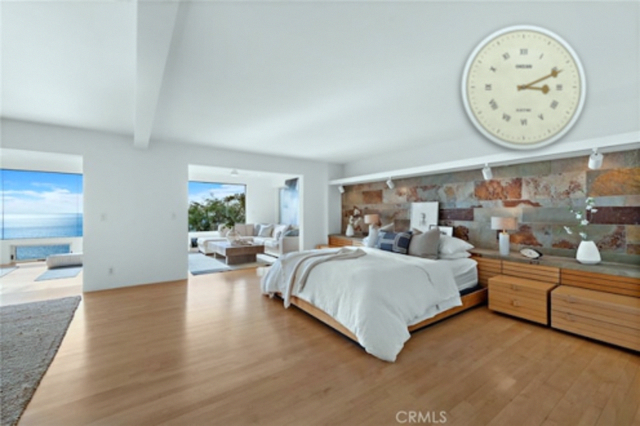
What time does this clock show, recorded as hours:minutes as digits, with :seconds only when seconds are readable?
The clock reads 3:11
